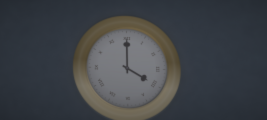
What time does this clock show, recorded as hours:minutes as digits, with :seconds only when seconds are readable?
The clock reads 4:00
